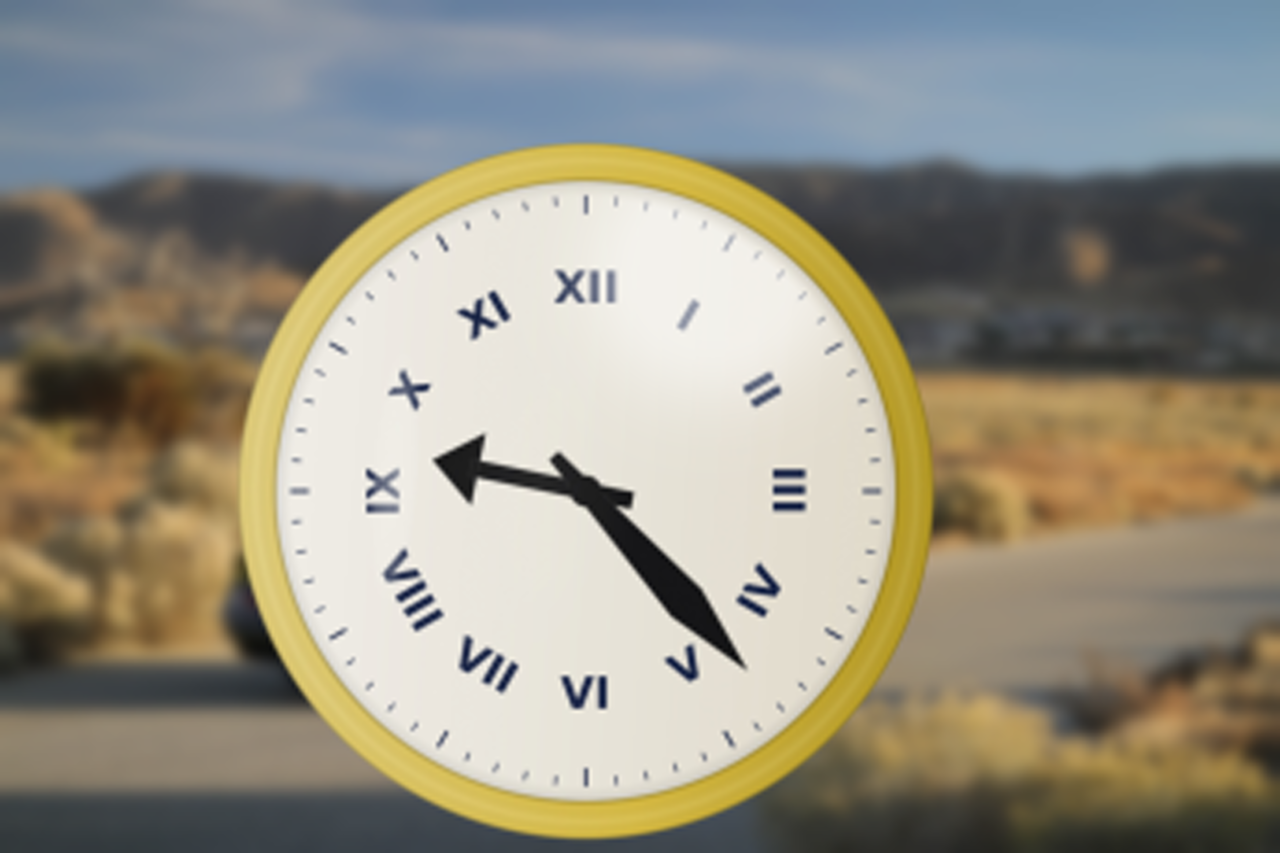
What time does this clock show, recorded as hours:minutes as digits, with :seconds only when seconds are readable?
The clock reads 9:23
